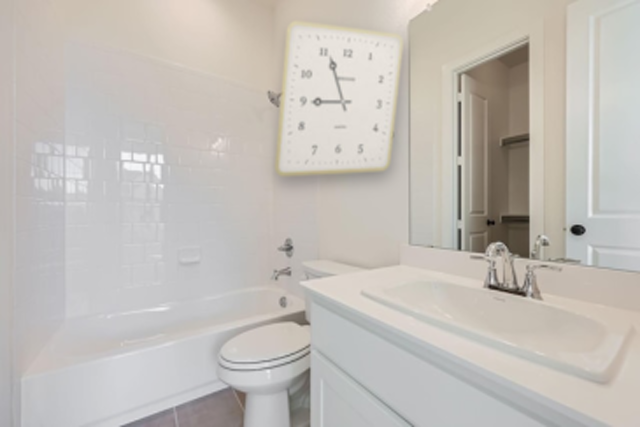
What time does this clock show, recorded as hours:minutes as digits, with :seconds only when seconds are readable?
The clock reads 8:56
